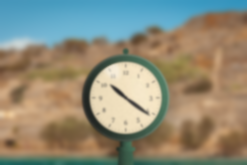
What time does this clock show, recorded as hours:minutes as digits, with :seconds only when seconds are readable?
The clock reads 10:21
